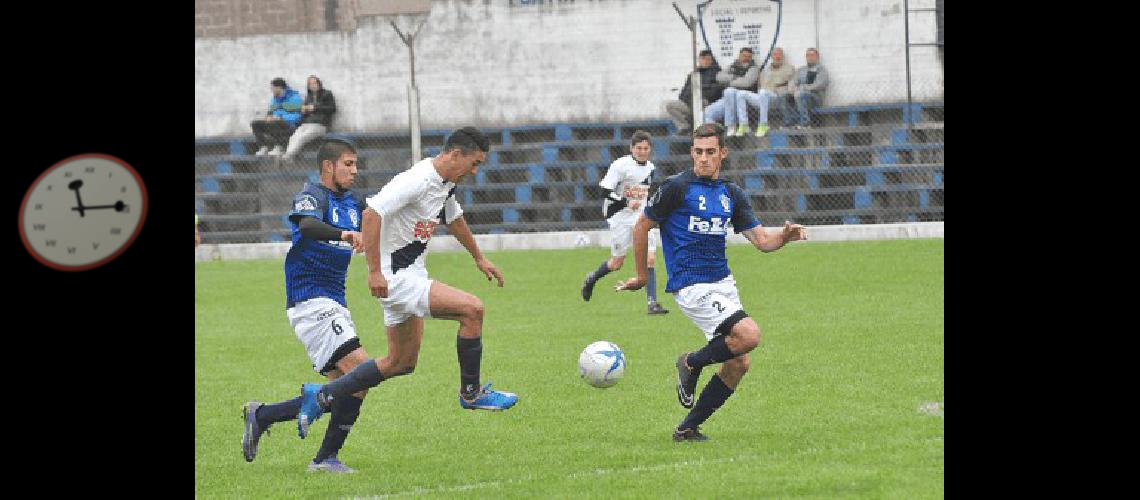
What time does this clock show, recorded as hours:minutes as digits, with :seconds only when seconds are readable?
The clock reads 11:14
